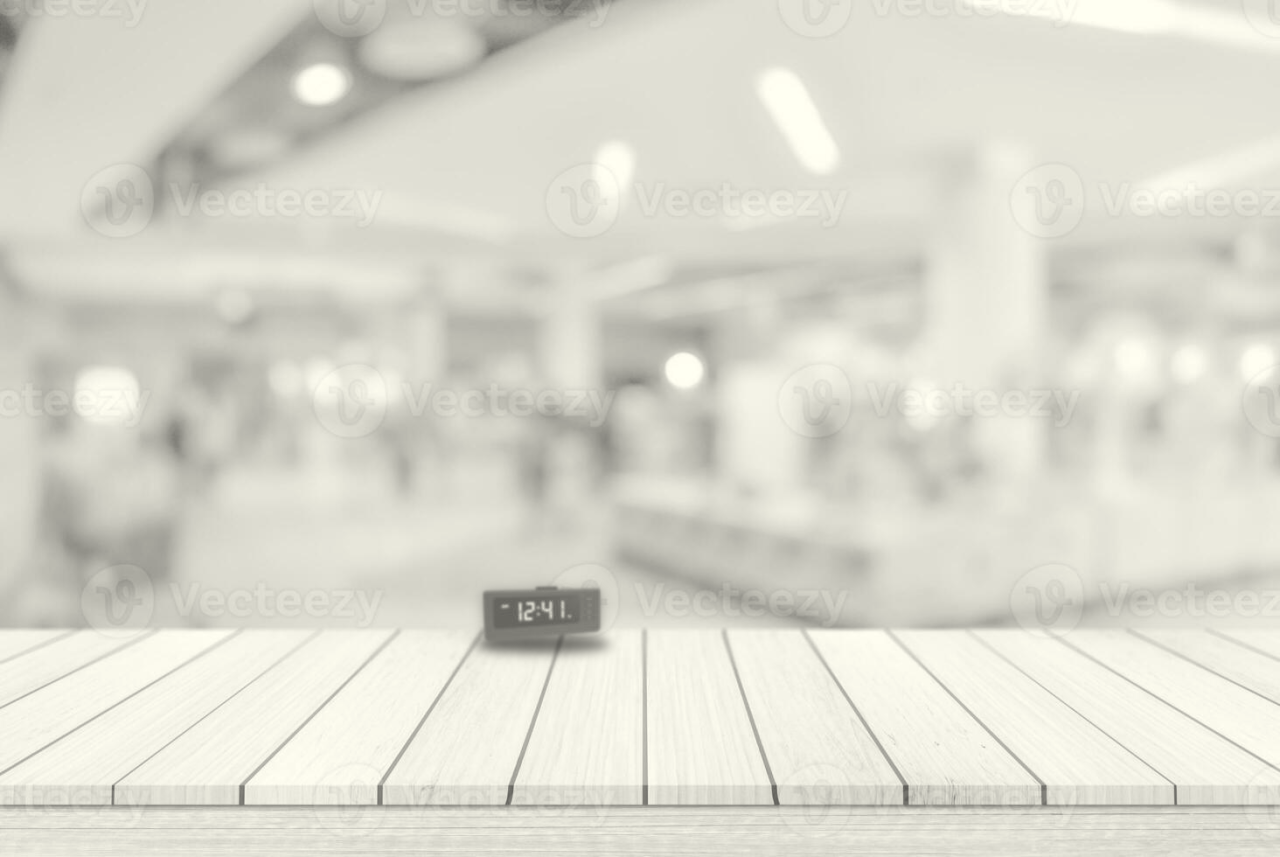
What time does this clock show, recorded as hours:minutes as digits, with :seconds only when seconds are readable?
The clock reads 12:41
